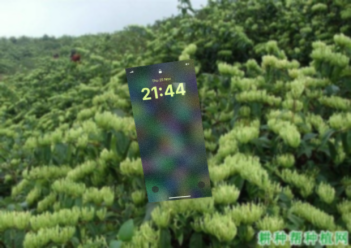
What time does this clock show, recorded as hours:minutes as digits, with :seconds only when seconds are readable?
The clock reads 21:44
